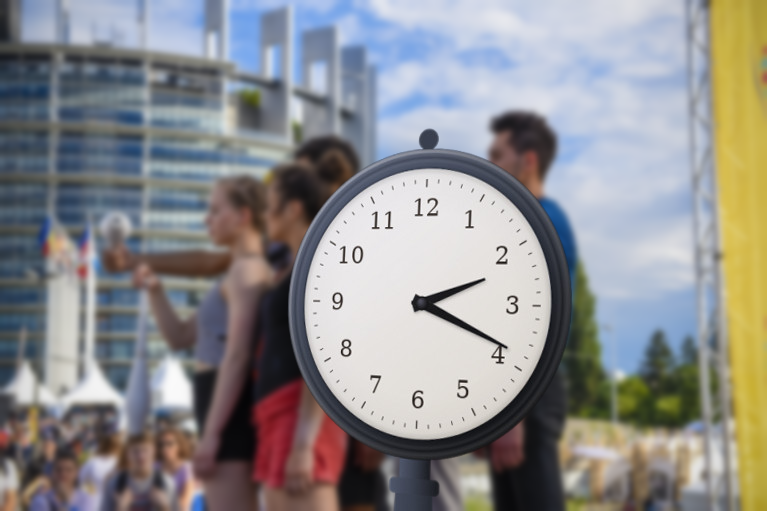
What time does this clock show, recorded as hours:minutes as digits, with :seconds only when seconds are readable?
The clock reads 2:19
